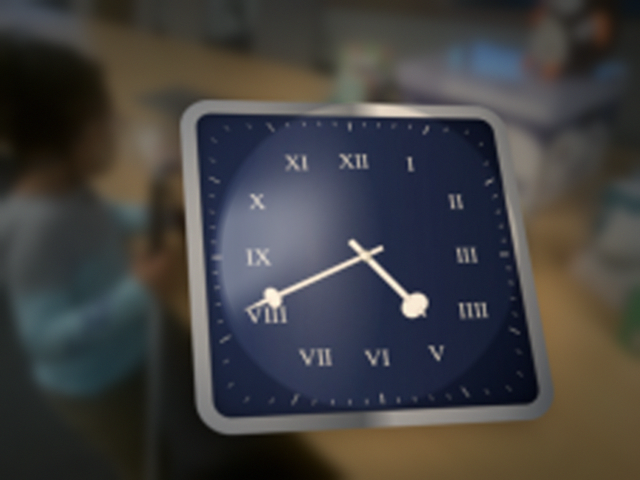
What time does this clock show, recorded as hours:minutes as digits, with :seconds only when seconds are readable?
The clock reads 4:41
